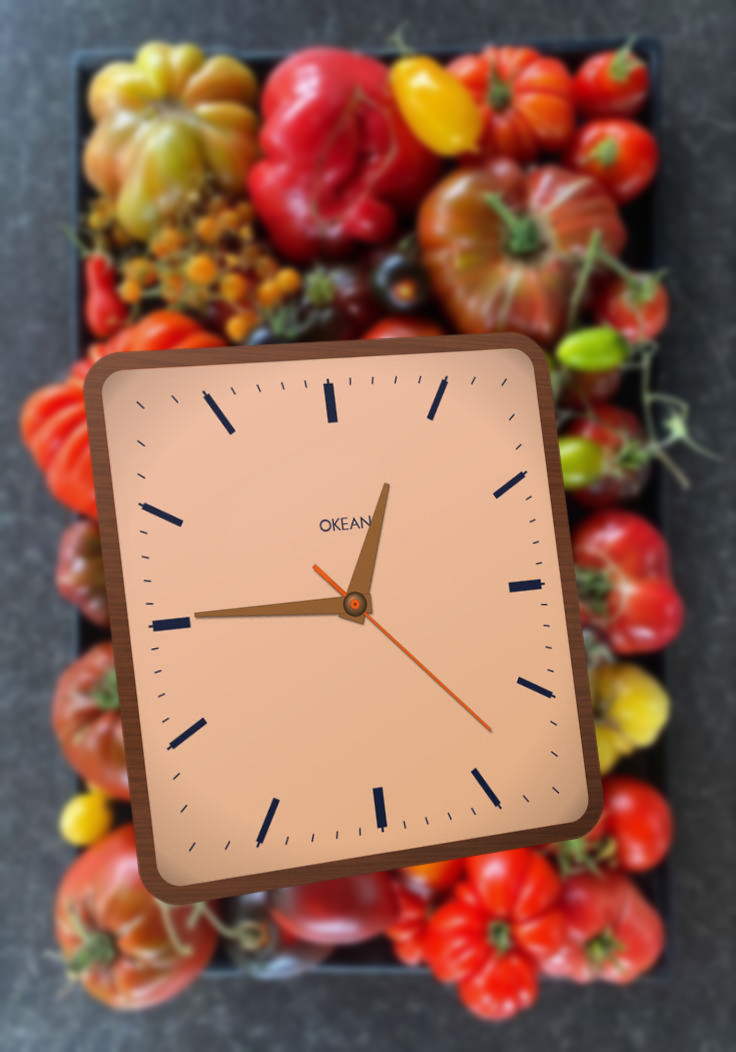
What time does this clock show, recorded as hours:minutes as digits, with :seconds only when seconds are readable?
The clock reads 12:45:23
